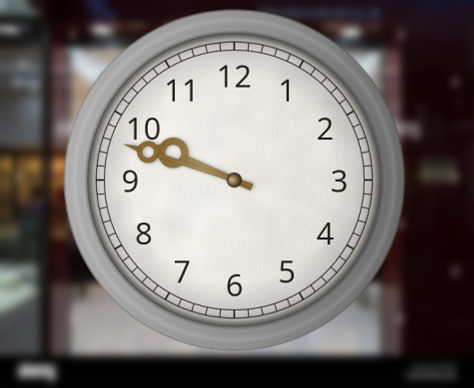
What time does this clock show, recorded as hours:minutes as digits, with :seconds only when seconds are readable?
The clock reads 9:48
